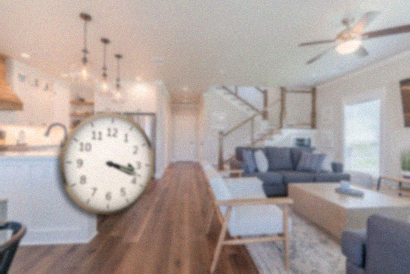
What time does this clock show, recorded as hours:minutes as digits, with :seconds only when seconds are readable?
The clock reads 3:18
